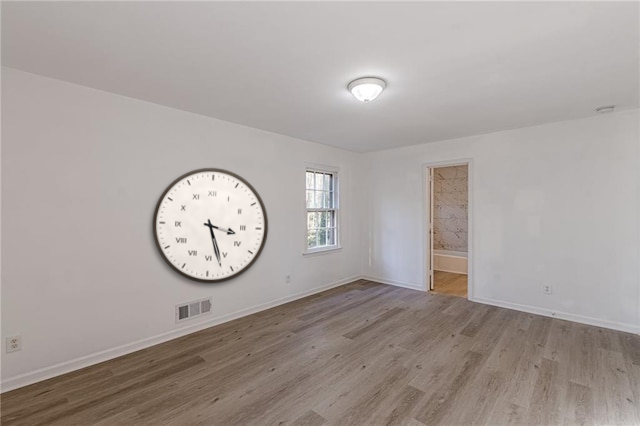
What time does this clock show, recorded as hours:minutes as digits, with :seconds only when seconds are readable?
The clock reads 3:27
